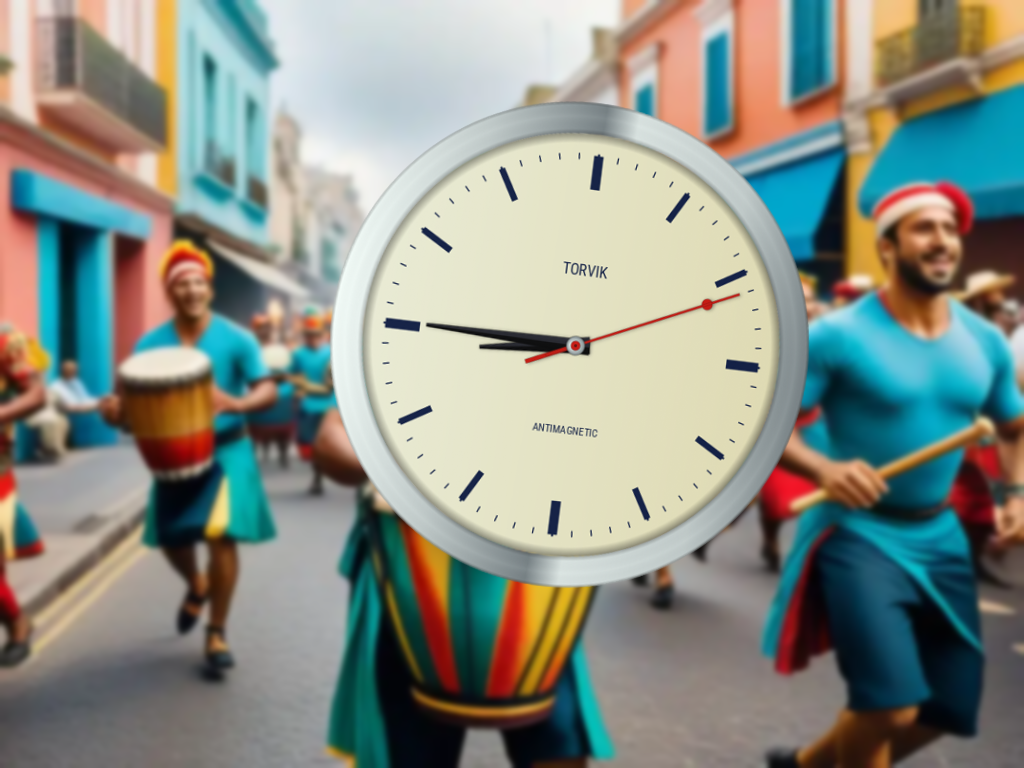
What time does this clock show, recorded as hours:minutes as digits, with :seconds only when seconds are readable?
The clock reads 8:45:11
